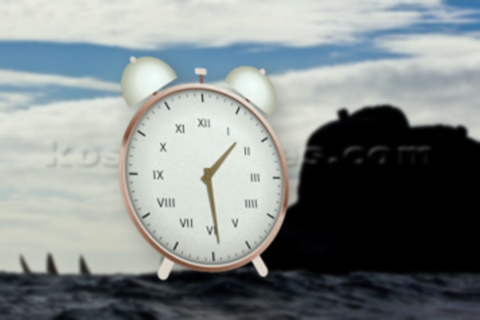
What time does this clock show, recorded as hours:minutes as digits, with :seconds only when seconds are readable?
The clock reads 1:29
